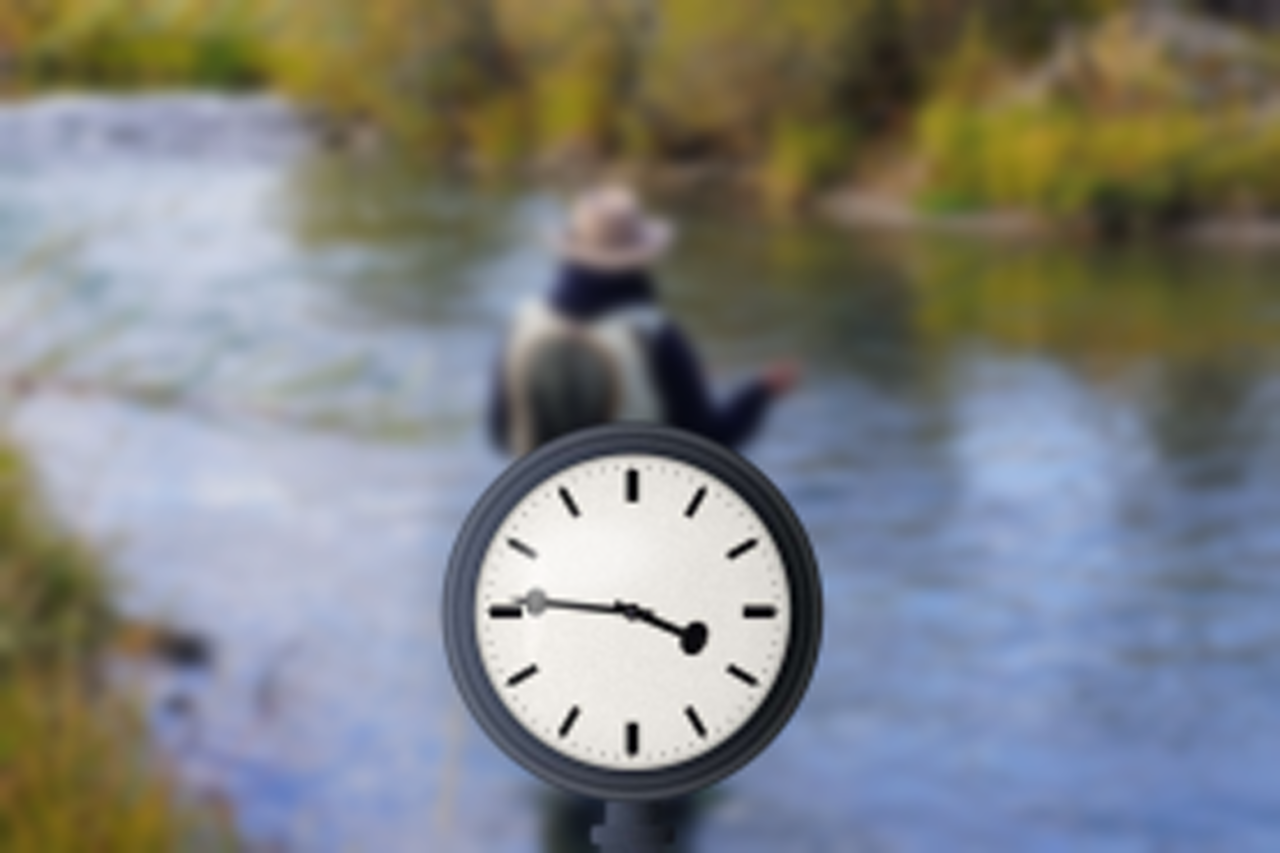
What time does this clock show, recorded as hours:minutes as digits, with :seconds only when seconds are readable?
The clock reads 3:46
